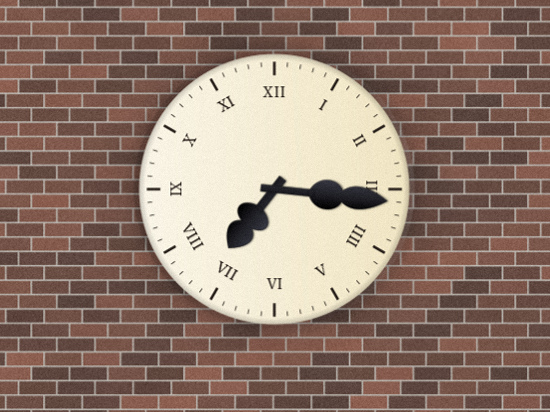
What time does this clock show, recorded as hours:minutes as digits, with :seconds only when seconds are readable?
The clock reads 7:16
